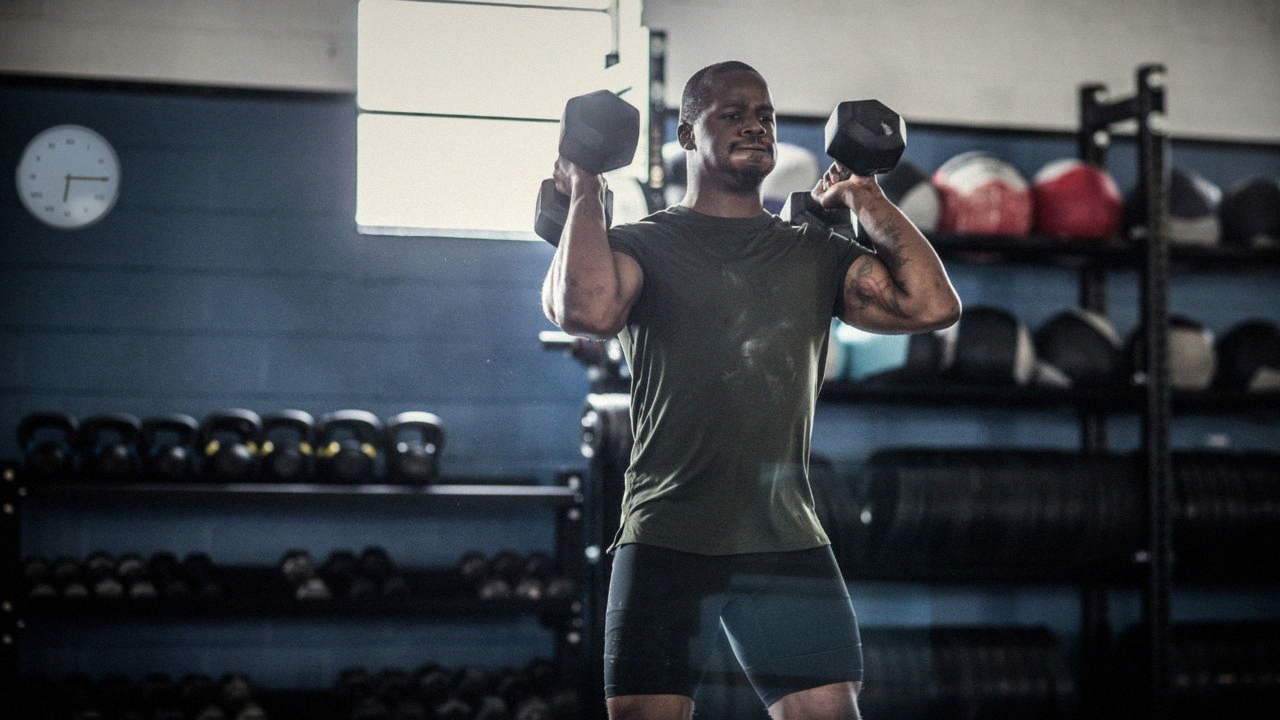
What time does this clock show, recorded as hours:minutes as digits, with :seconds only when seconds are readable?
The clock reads 6:15
